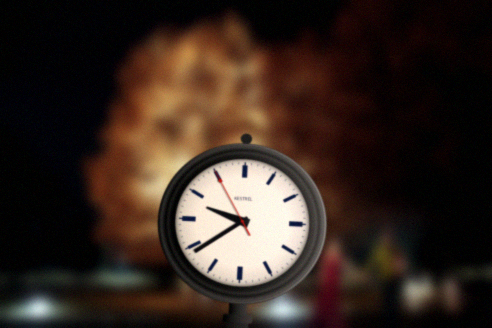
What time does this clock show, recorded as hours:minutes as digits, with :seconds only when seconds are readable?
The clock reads 9:38:55
